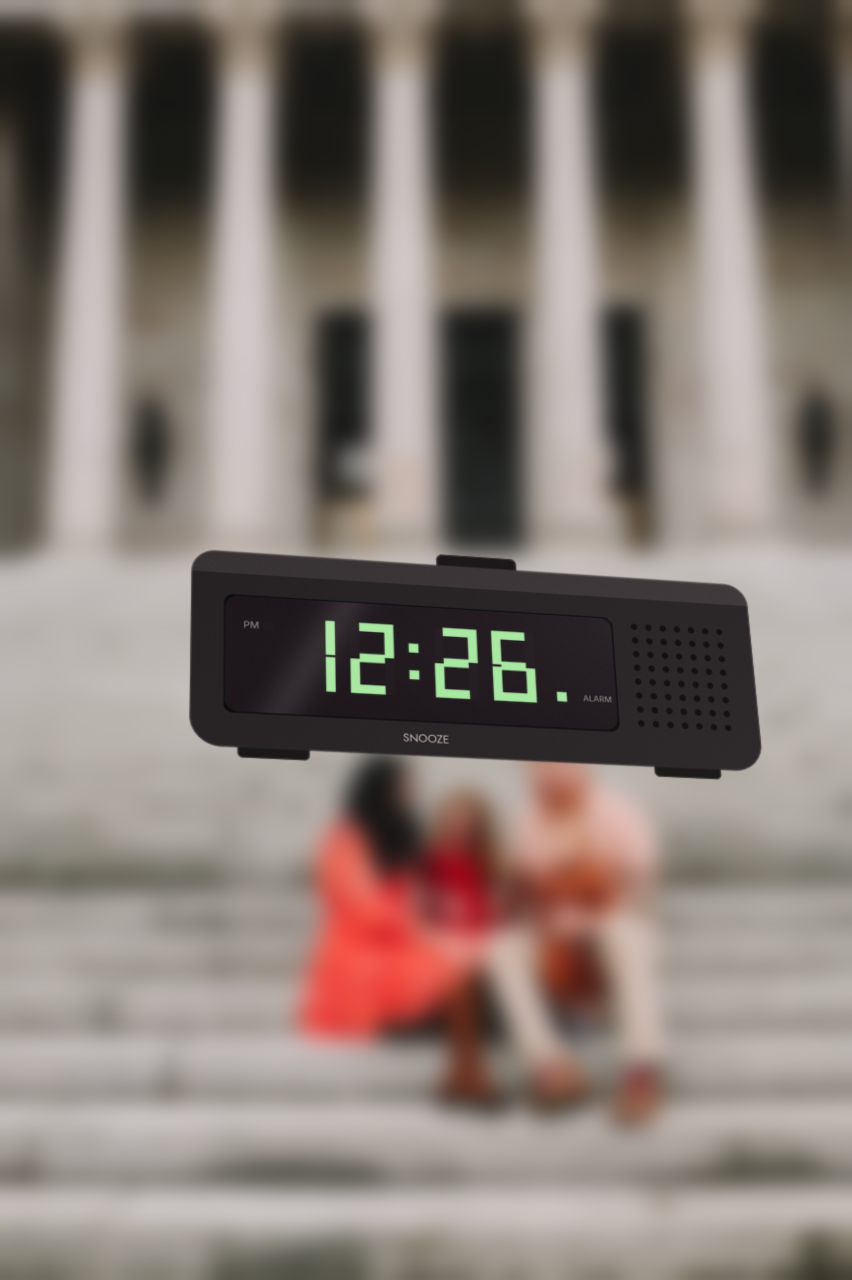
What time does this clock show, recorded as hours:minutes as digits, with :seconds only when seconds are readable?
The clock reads 12:26
